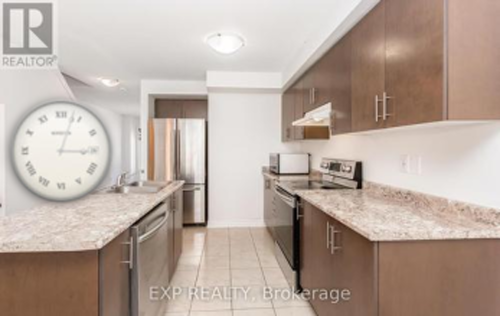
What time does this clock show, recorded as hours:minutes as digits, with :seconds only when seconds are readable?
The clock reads 3:03
